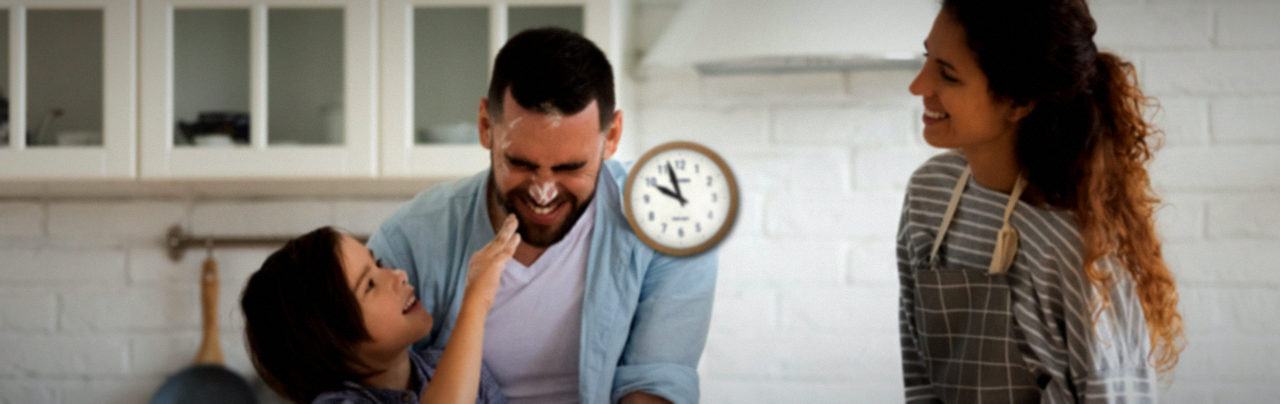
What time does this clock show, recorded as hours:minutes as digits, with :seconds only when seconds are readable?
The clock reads 9:57
